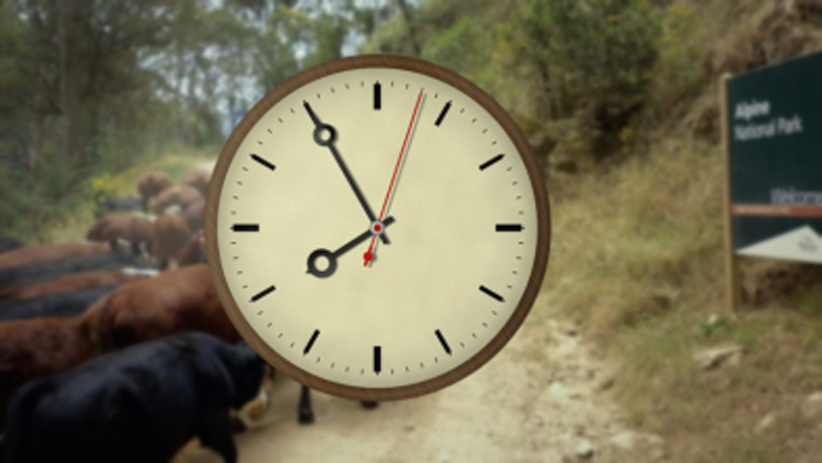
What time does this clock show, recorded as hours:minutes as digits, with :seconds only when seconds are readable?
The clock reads 7:55:03
